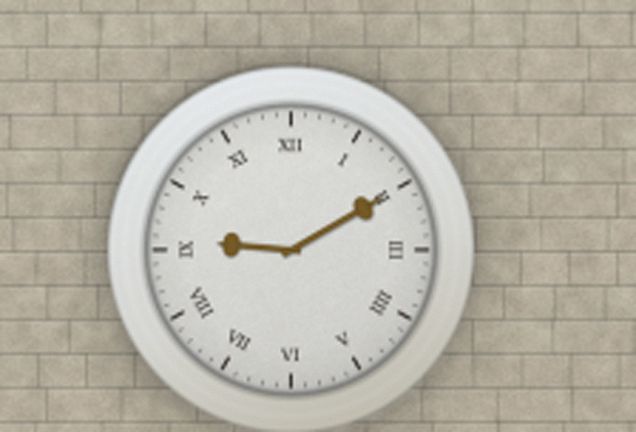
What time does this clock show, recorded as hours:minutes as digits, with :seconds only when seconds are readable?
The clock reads 9:10
